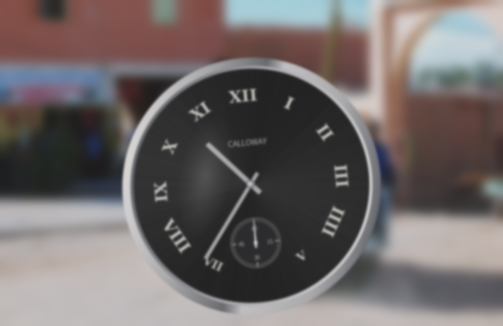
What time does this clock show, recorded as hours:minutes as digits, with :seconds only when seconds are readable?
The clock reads 10:36
